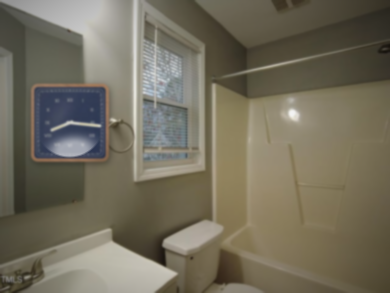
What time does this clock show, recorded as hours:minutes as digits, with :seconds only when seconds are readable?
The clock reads 8:16
